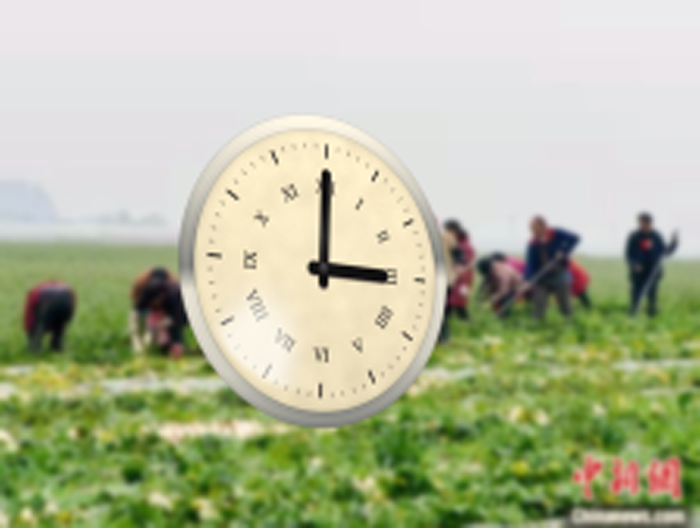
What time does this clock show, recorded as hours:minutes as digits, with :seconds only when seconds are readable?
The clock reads 3:00
